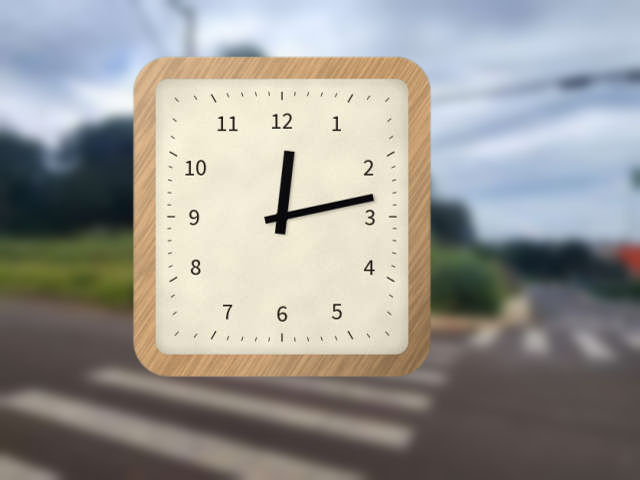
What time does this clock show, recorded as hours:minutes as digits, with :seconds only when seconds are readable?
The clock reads 12:13
